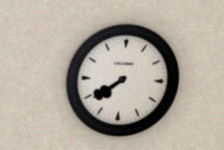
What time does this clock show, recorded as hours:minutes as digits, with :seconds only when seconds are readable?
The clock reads 7:39
